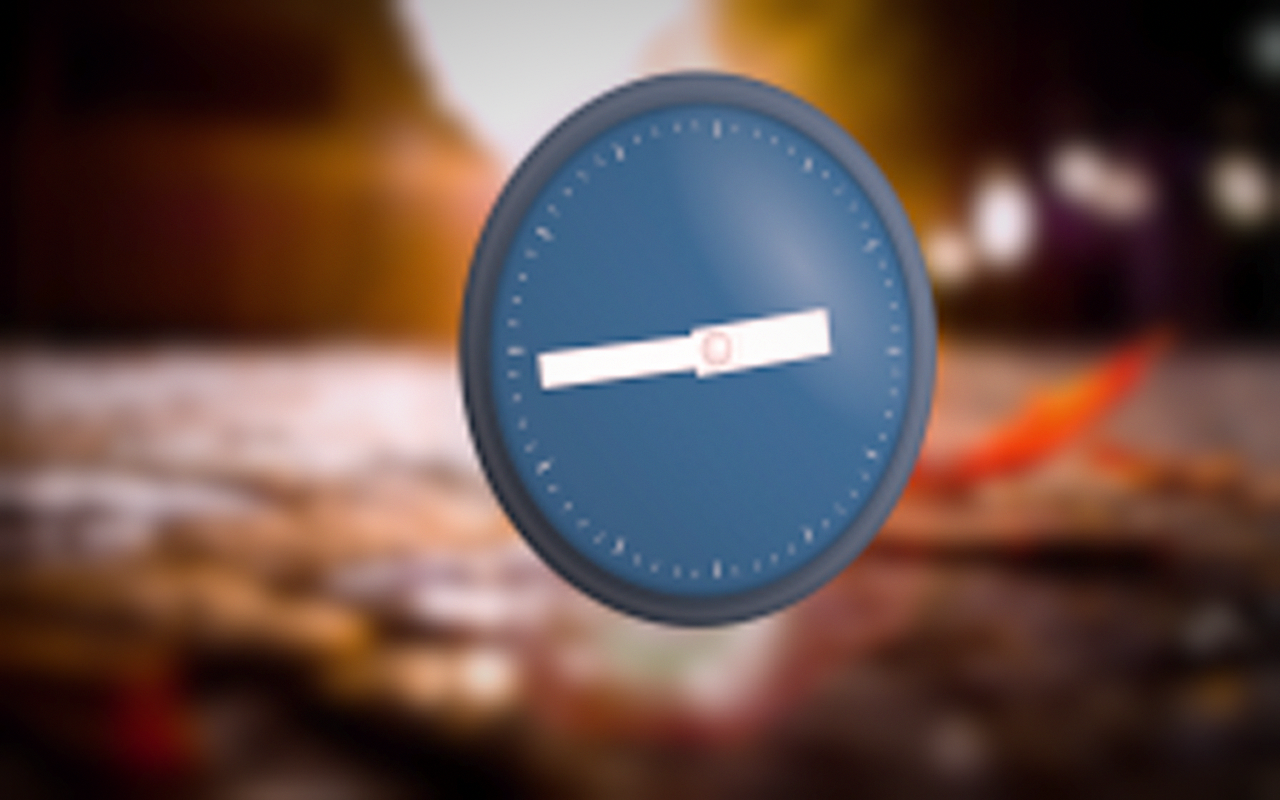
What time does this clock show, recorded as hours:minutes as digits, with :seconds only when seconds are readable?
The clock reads 2:44
